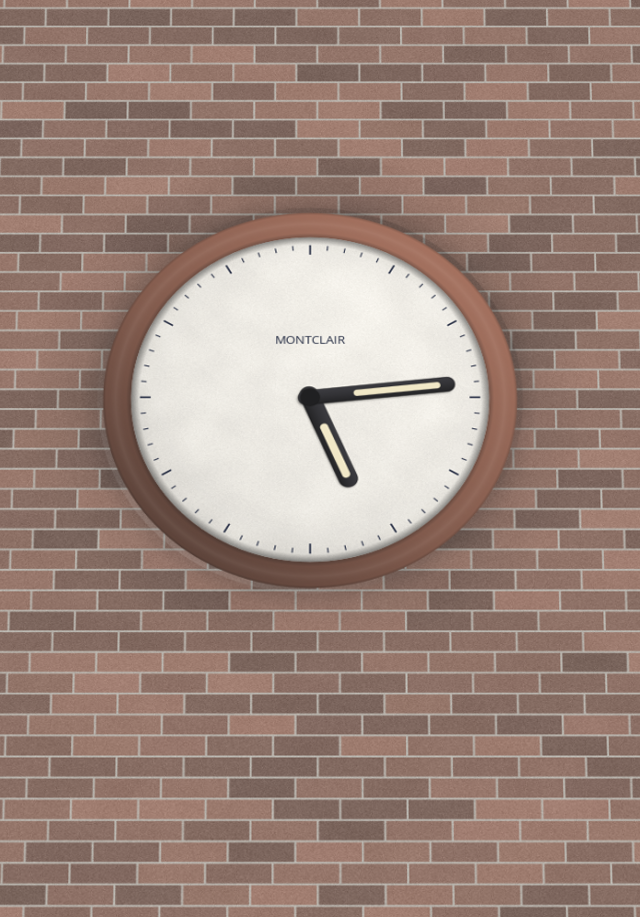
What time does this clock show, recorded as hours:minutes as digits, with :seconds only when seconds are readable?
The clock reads 5:14
